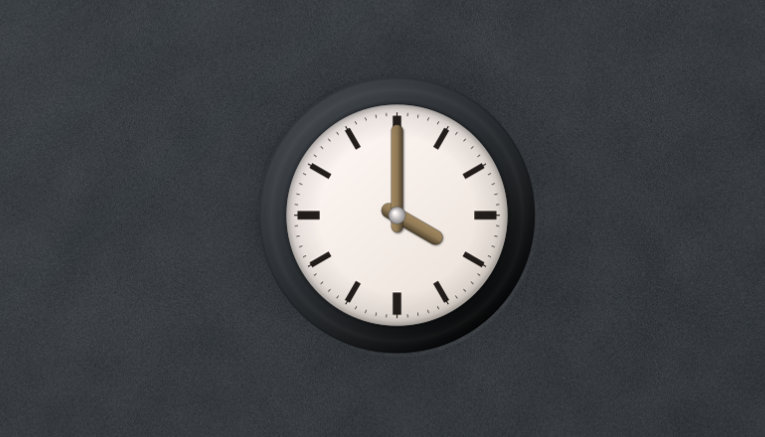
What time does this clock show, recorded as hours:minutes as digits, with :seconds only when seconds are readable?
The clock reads 4:00
